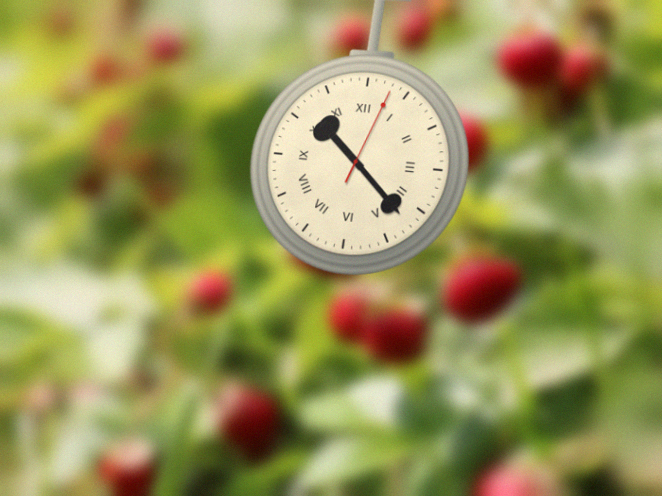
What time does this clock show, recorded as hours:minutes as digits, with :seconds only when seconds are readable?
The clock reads 10:22:03
